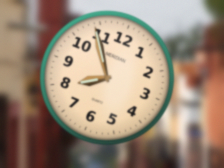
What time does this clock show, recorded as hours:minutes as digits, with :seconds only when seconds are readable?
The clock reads 7:54
